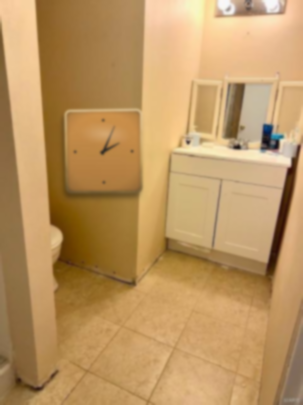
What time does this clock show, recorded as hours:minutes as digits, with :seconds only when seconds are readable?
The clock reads 2:04
